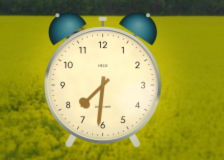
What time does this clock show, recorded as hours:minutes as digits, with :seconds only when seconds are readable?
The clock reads 7:31
